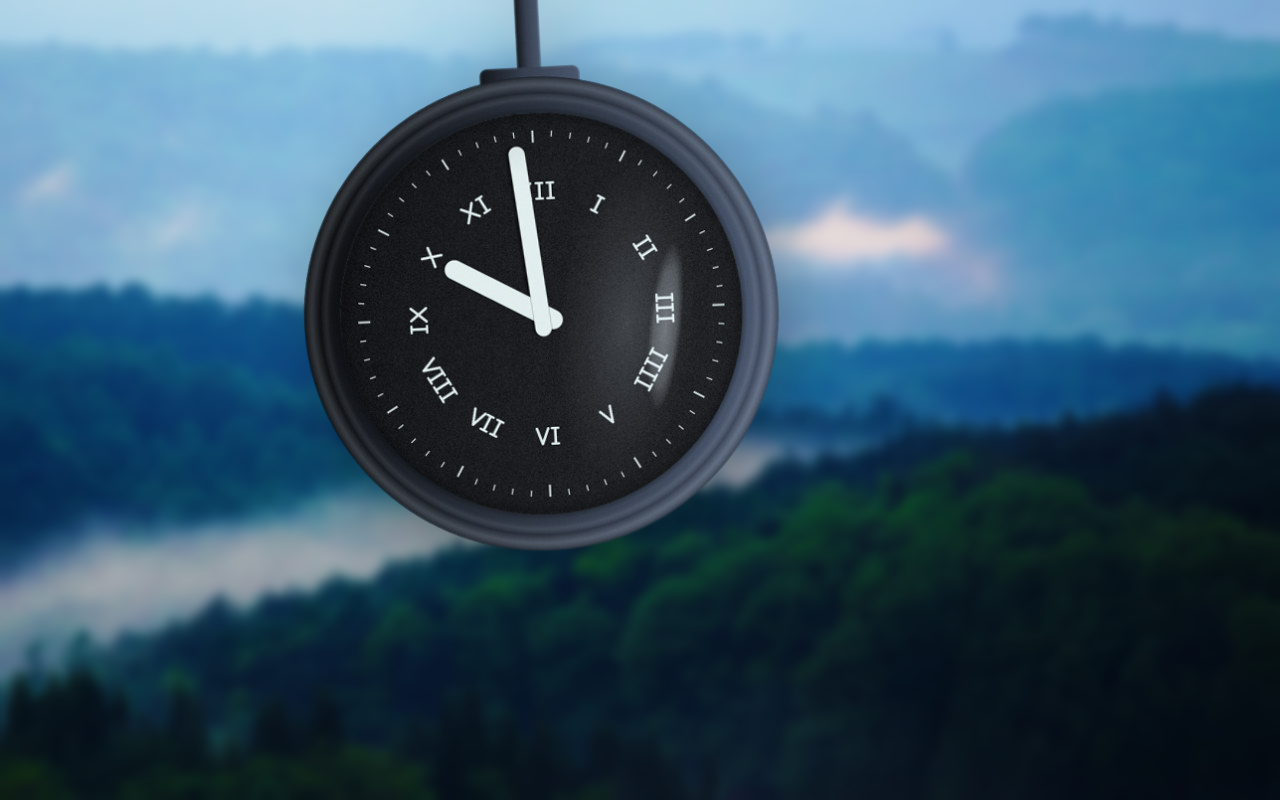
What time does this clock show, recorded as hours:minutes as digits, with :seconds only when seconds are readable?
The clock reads 9:59
